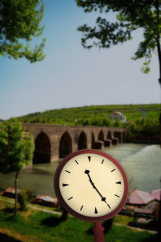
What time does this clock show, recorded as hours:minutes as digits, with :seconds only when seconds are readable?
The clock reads 11:25
